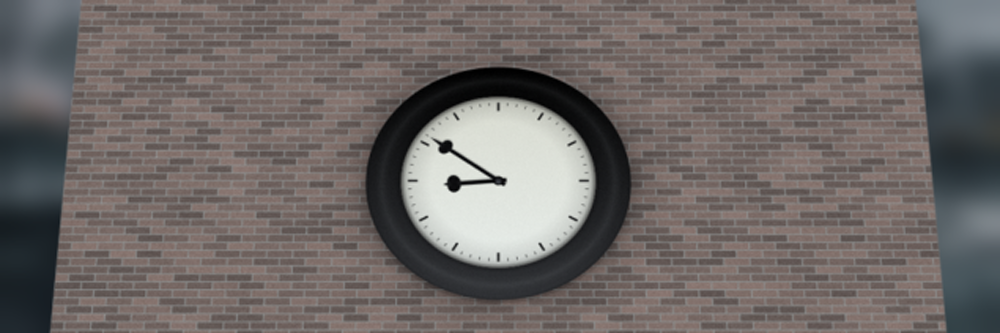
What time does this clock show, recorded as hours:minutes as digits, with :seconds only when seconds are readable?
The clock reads 8:51
